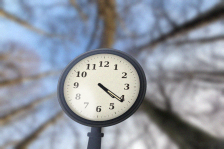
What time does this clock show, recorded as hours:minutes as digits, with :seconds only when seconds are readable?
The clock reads 4:21
